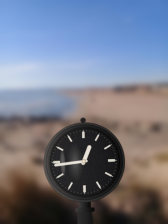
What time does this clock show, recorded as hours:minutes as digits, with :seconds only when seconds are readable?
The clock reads 12:44
